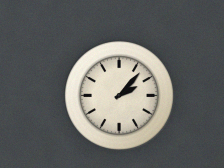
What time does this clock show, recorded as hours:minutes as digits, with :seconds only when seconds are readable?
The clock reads 2:07
